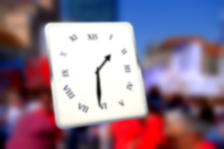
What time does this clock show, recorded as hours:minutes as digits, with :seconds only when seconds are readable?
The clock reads 1:31
